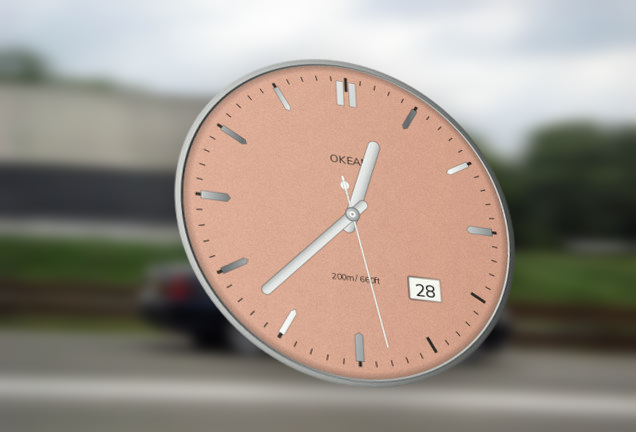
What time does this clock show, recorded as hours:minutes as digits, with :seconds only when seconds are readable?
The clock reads 12:37:28
